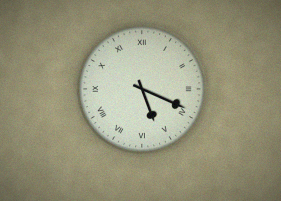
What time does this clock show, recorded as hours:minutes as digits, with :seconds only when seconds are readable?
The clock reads 5:19
